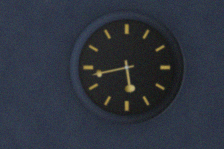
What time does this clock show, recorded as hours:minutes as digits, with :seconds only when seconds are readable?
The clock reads 5:43
